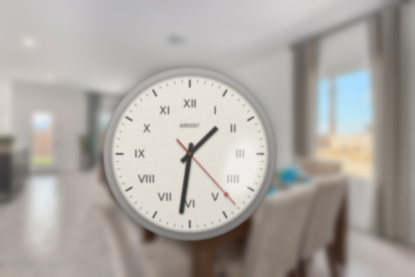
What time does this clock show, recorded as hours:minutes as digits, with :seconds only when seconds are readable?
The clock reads 1:31:23
